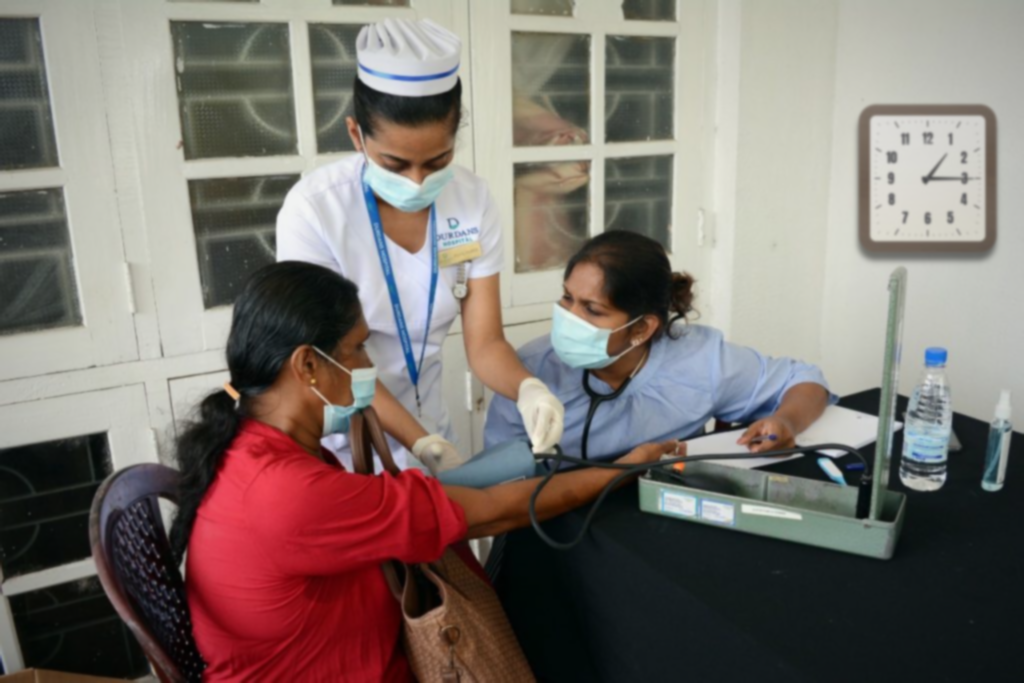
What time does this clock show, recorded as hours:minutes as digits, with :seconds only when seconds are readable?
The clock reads 1:15
